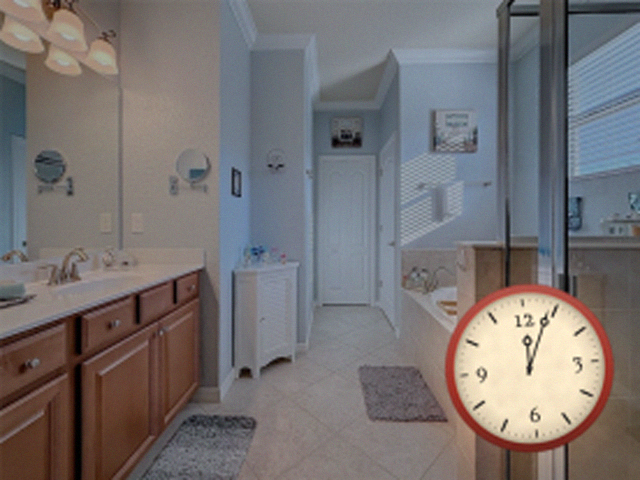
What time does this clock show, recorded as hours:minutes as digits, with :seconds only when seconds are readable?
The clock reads 12:04
